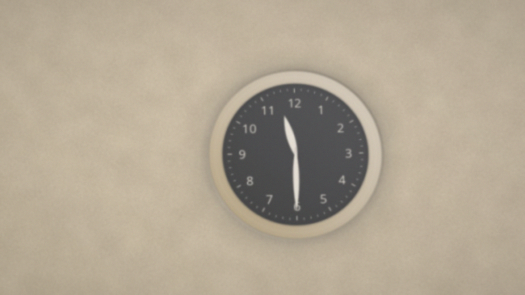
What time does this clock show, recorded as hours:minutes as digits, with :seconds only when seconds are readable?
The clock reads 11:30
